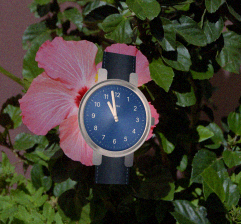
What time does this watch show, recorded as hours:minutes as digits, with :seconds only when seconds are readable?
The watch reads 10:58
